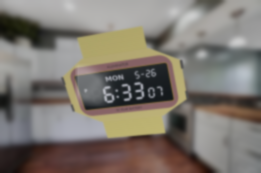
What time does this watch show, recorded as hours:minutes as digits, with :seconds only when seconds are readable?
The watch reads 6:33:07
